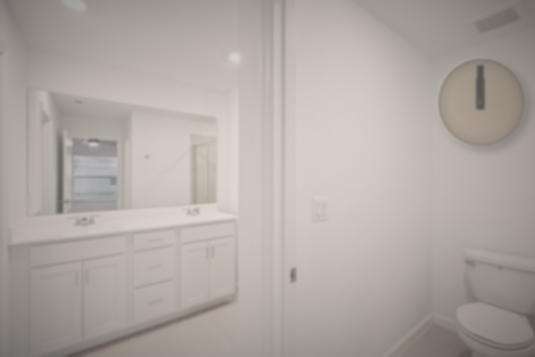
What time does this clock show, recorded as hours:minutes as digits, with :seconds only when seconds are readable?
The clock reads 12:00
